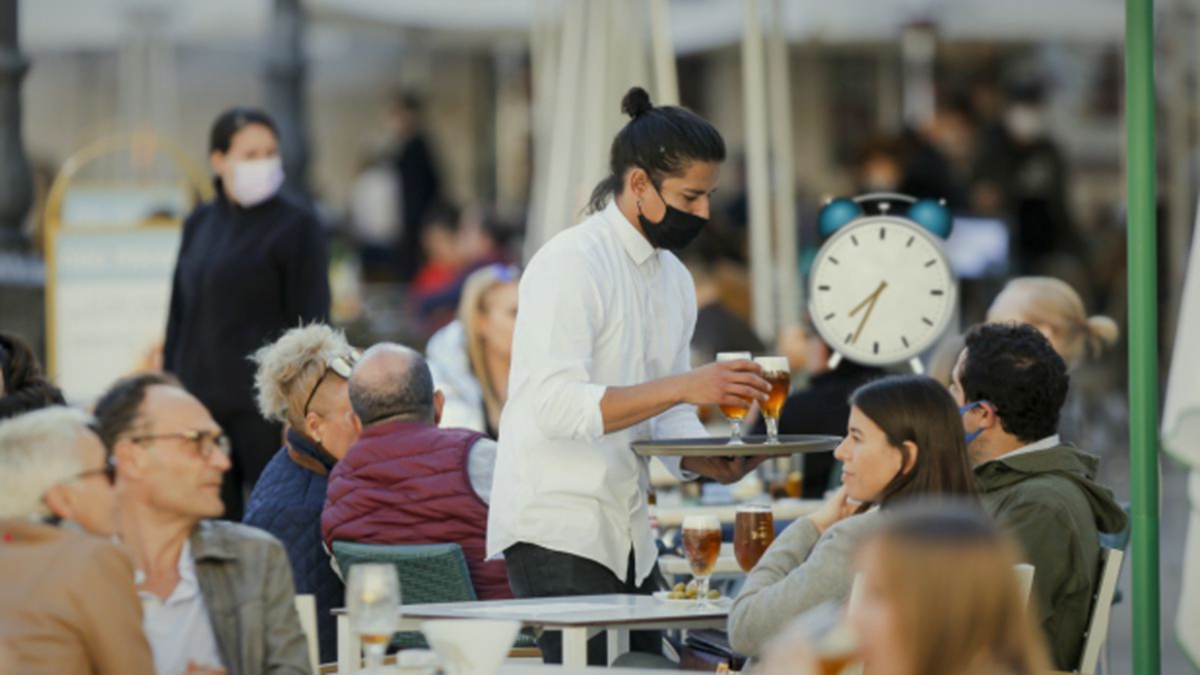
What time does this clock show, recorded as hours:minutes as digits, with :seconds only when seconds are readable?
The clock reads 7:34
